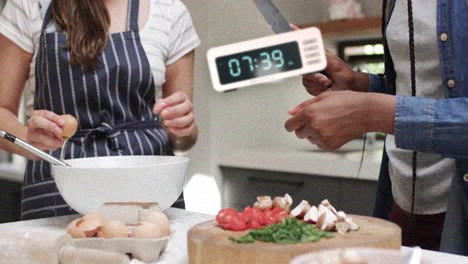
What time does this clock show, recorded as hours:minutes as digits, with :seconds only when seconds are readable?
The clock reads 7:39
